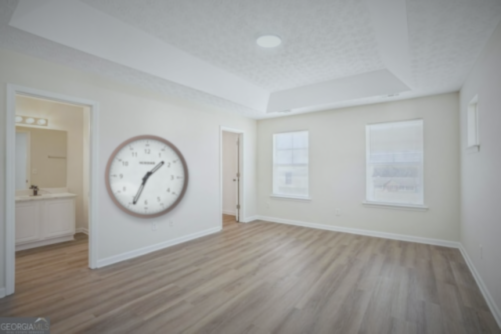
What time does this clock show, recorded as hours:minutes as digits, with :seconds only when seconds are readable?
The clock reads 1:34
